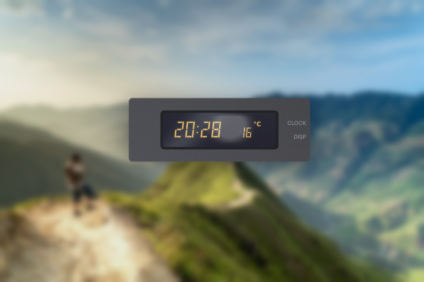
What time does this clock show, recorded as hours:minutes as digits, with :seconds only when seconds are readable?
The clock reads 20:28
